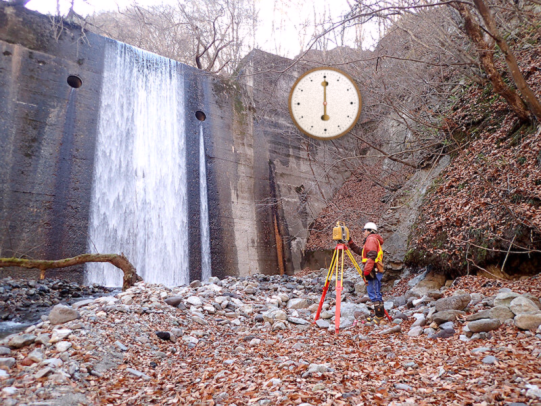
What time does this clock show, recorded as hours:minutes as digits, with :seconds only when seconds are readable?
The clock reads 6:00
